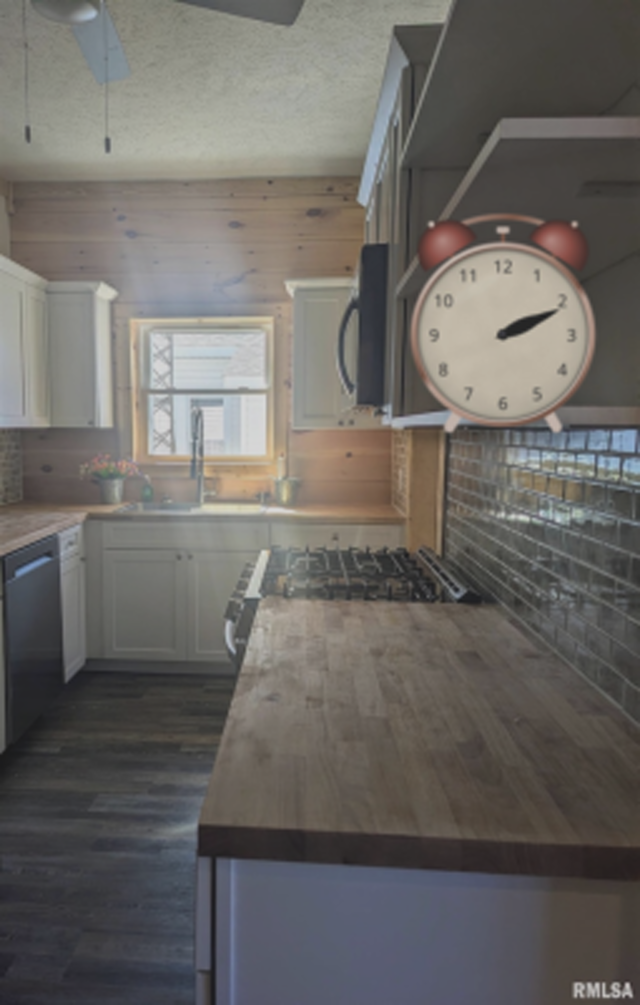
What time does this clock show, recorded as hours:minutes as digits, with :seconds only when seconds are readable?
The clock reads 2:11
